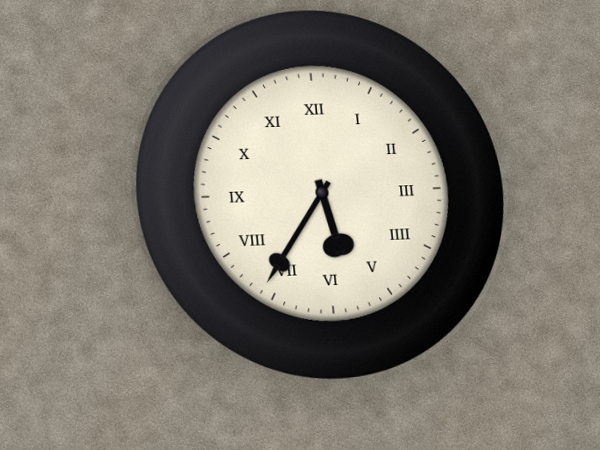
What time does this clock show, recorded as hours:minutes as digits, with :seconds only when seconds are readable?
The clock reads 5:36
